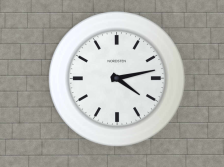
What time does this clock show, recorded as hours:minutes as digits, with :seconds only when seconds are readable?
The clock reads 4:13
